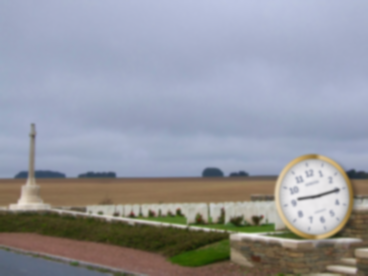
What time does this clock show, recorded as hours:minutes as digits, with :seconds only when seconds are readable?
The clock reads 9:15
